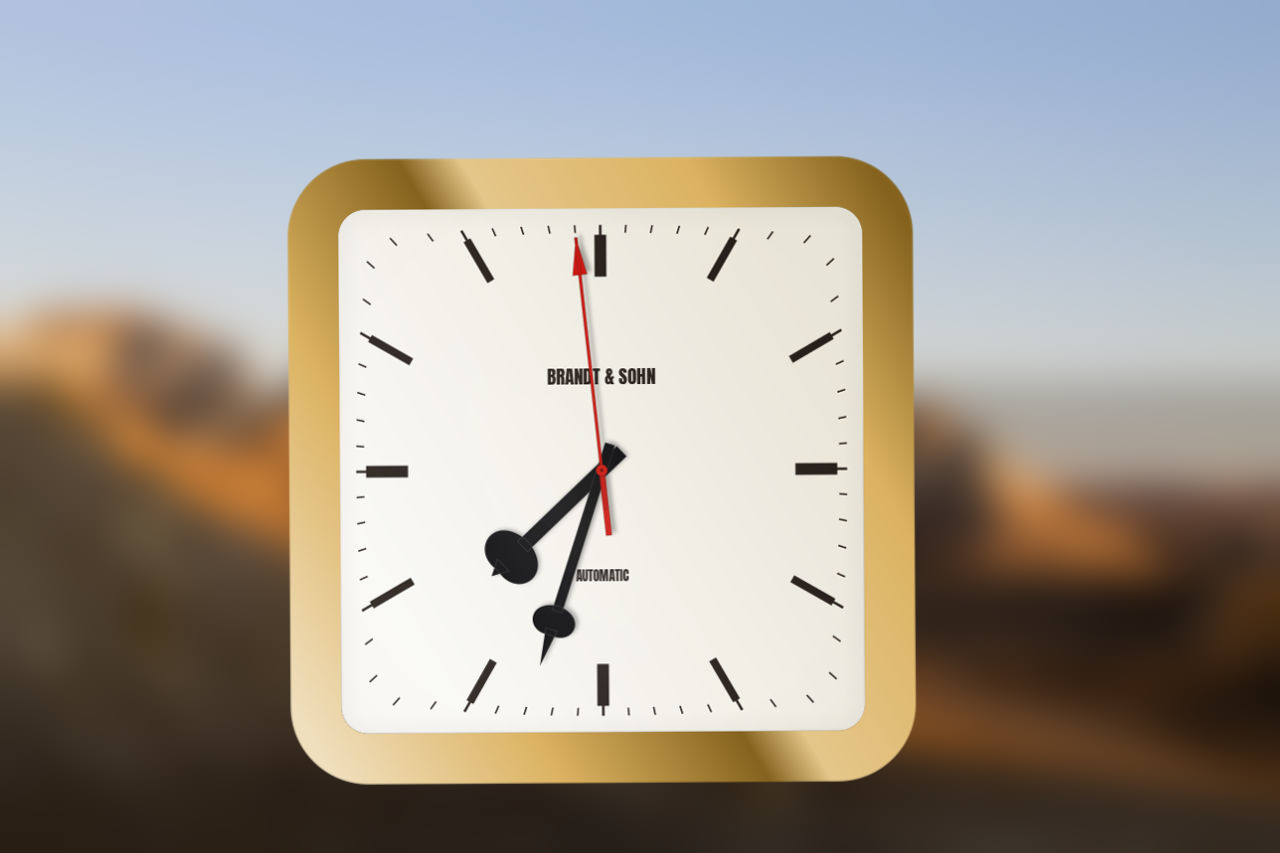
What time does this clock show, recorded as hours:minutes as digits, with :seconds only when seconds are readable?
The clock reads 7:32:59
